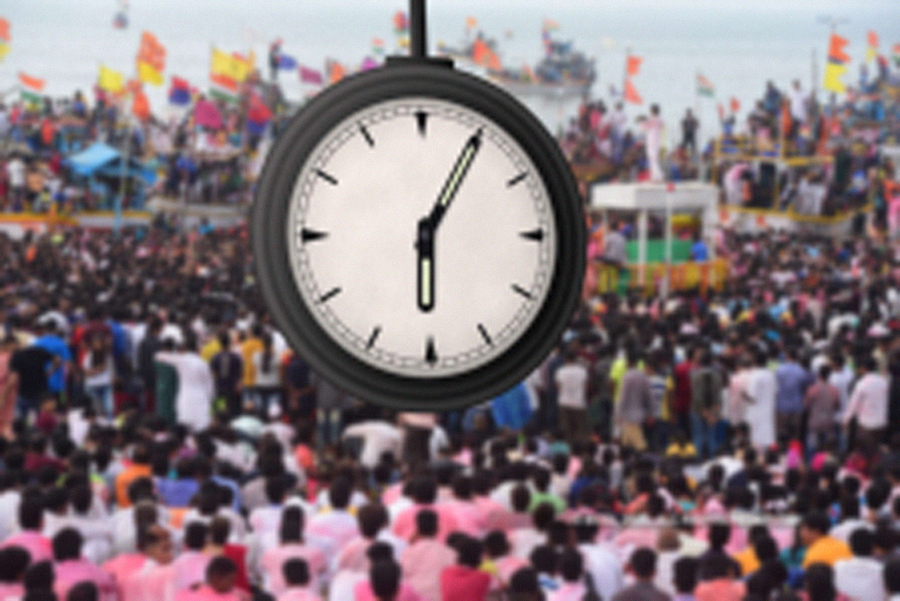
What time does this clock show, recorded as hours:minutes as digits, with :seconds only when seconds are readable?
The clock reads 6:05
